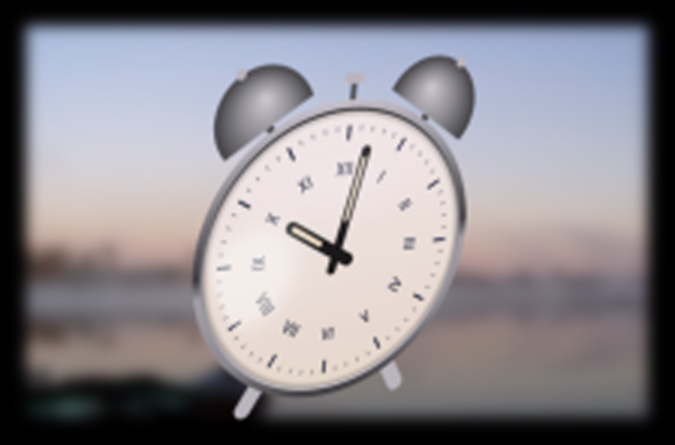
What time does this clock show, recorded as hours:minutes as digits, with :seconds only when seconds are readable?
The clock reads 10:02
